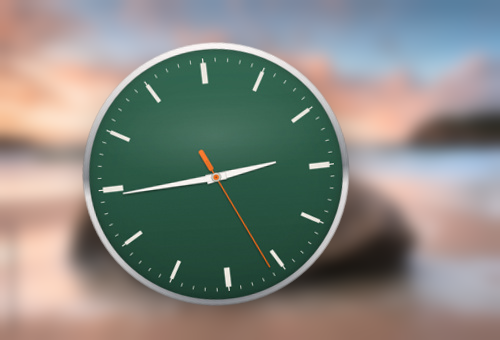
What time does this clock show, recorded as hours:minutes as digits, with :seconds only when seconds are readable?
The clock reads 2:44:26
